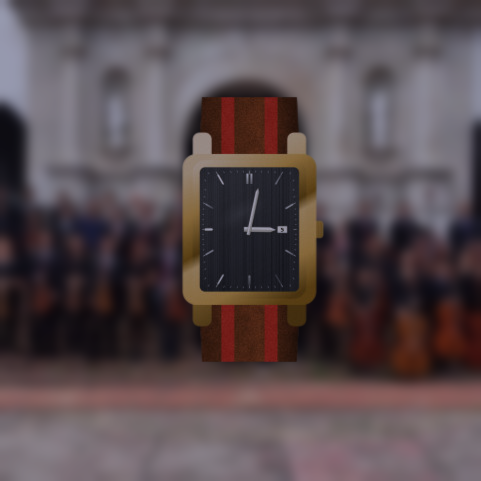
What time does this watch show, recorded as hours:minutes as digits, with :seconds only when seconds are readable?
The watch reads 3:02
